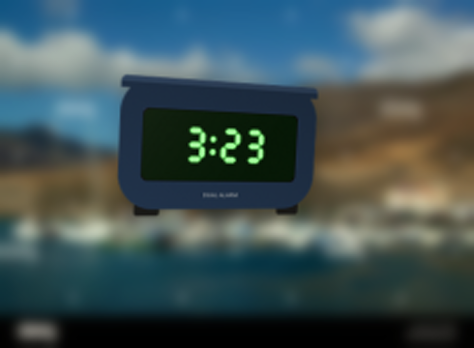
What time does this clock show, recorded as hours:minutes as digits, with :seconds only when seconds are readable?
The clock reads 3:23
